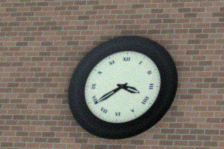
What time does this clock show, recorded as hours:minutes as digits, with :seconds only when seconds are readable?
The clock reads 3:39
